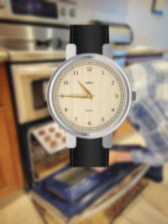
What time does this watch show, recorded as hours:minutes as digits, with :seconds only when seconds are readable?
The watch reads 10:45
